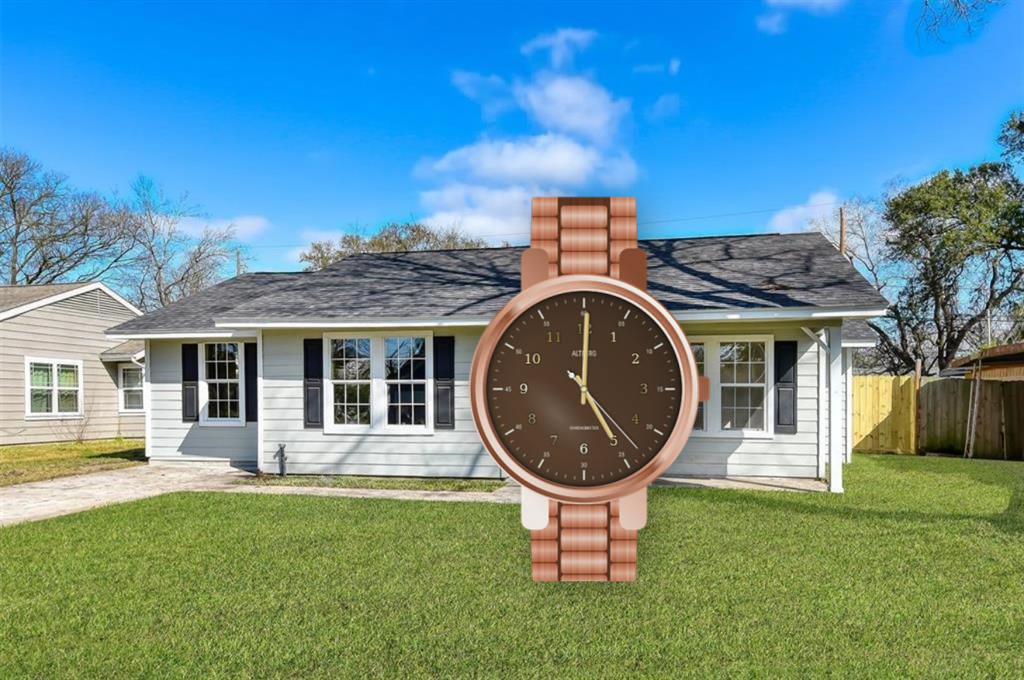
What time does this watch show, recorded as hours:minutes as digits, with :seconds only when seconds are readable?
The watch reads 5:00:23
